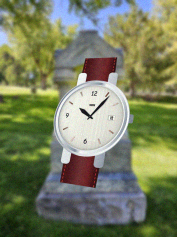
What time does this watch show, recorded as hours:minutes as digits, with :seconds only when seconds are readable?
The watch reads 10:06
